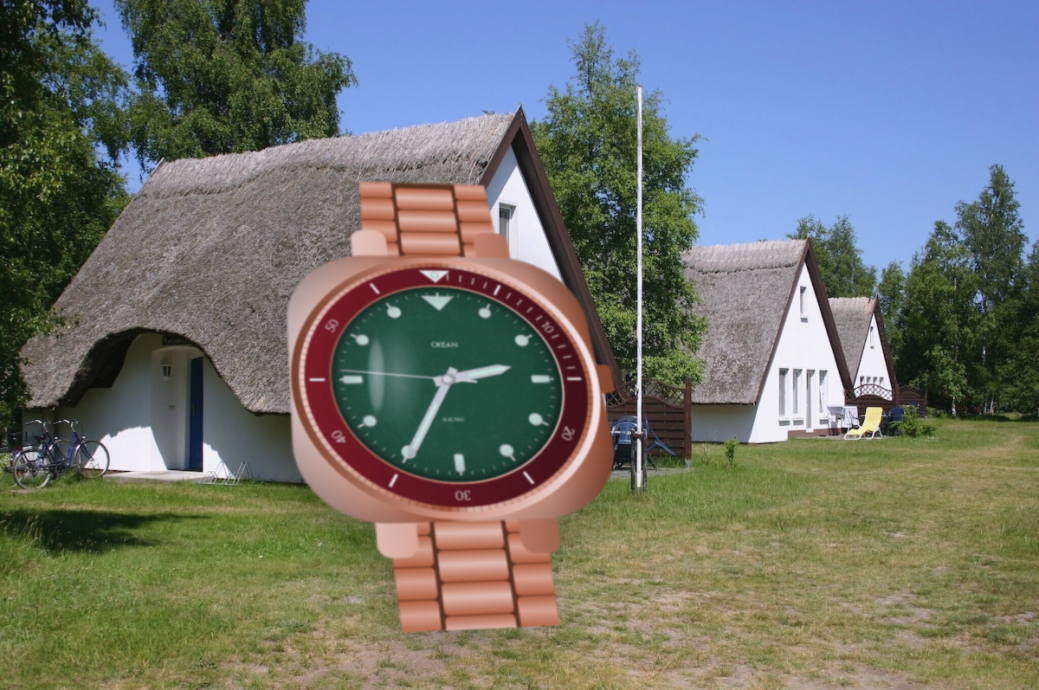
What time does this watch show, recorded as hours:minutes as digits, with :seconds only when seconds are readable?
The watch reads 2:34:46
